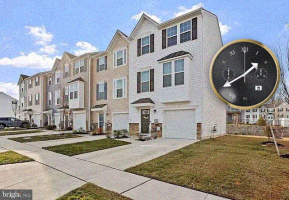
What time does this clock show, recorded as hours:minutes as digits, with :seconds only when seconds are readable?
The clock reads 1:40
